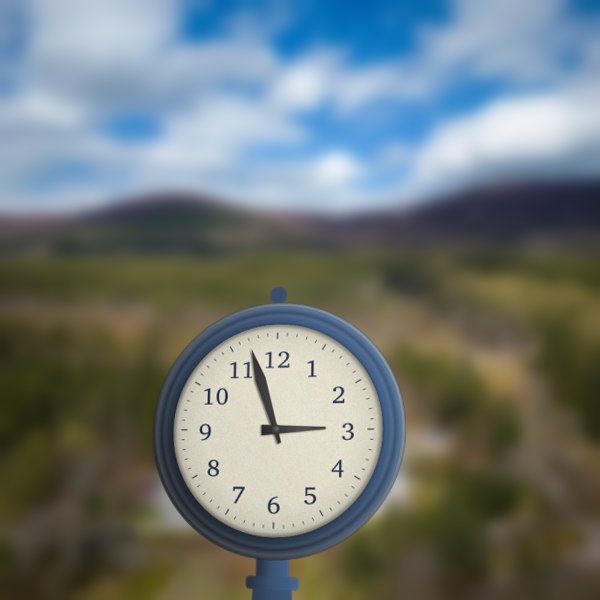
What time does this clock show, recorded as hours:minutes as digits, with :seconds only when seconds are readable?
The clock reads 2:57
